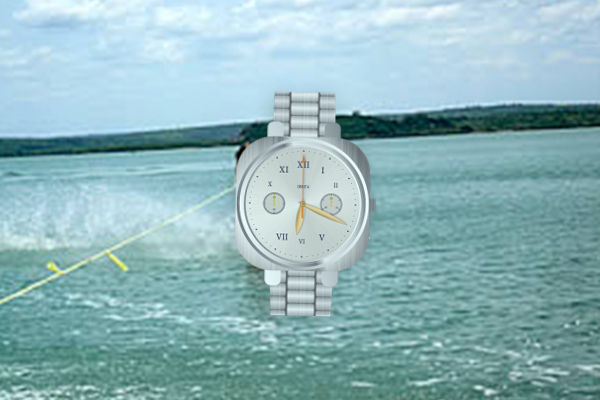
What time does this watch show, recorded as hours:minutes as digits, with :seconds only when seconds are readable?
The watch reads 6:19
